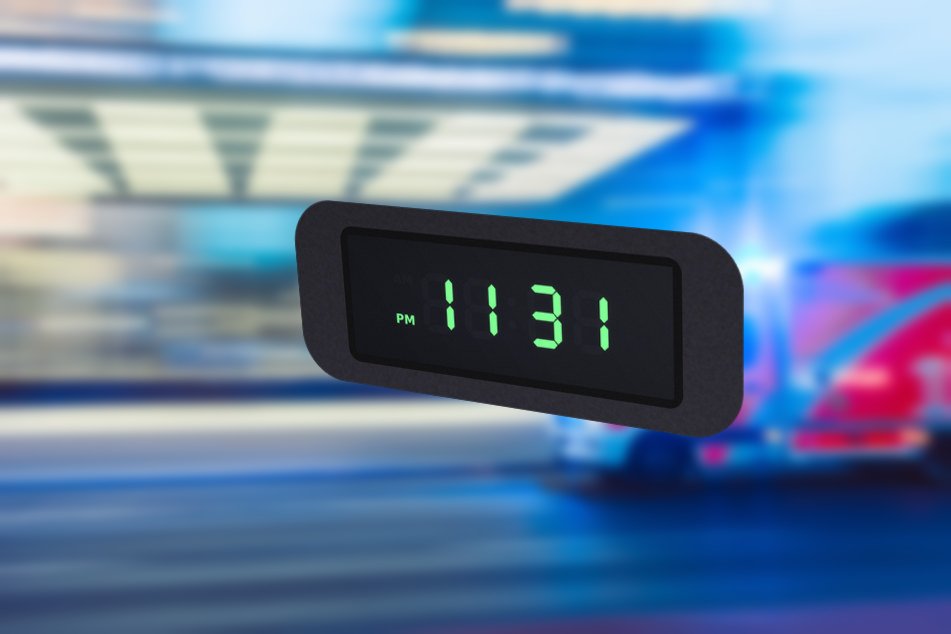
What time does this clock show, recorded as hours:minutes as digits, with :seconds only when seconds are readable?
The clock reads 11:31
